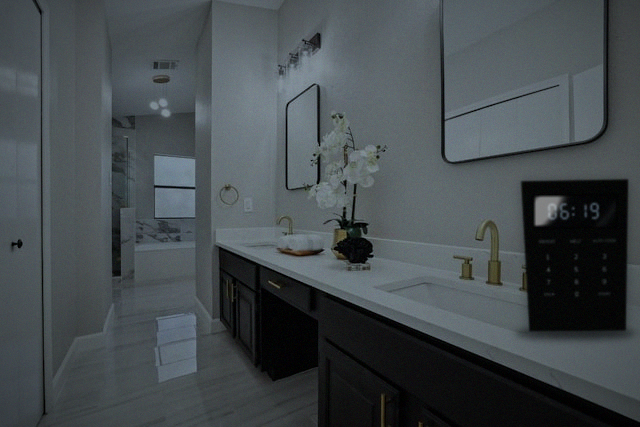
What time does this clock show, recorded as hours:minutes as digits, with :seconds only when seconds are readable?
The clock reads 6:19
